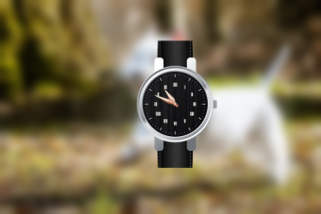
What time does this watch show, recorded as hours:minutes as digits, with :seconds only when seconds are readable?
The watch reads 10:49
